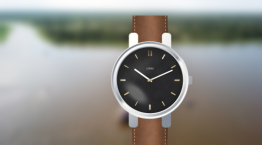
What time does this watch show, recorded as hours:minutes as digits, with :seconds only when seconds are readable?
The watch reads 10:11
